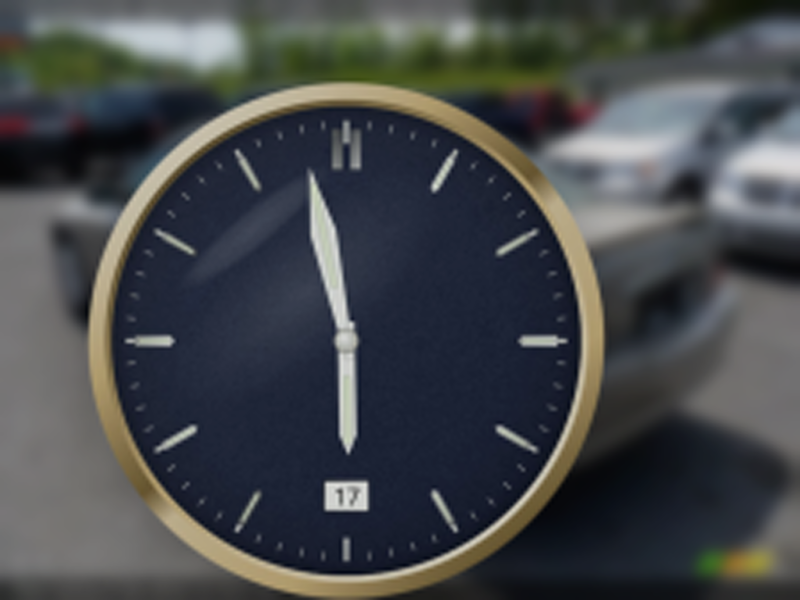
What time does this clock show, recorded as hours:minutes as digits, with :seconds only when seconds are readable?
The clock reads 5:58
